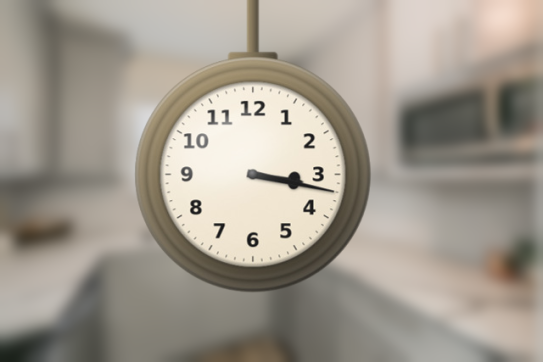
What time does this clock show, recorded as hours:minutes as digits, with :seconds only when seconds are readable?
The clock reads 3:17
